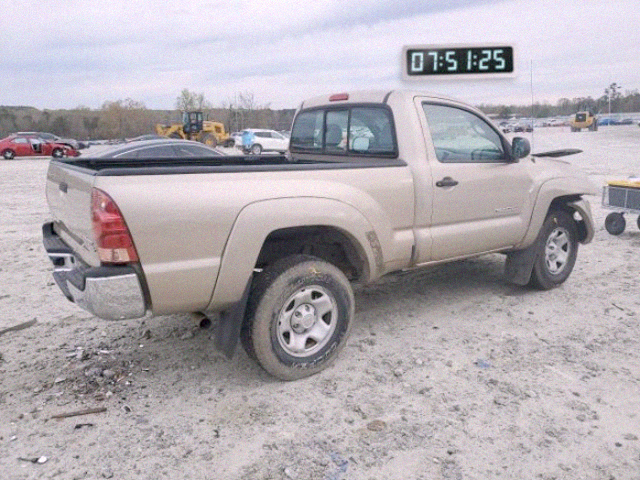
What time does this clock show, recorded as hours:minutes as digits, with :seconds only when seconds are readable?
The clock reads 7:51:25
